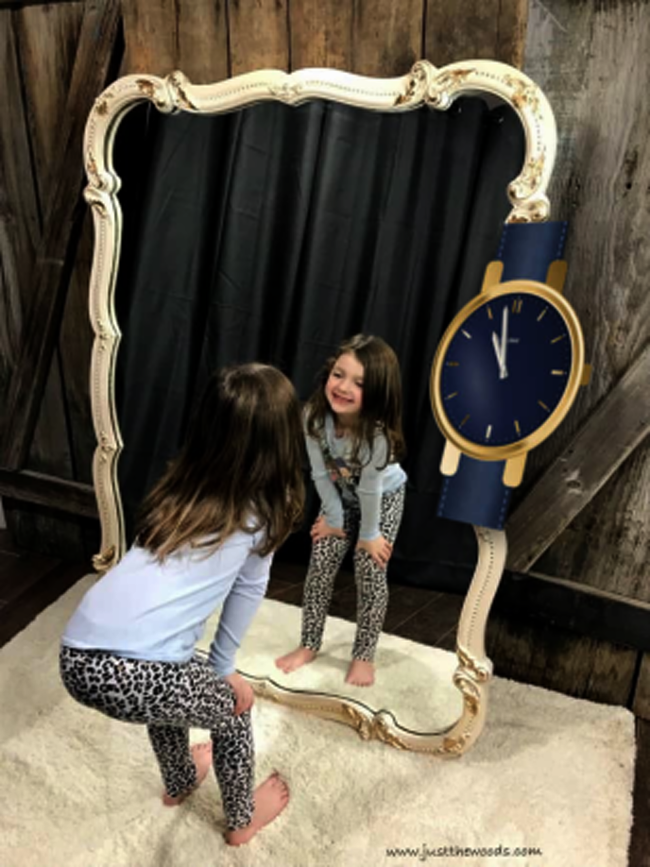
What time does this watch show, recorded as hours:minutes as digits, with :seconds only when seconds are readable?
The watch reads 10:58
